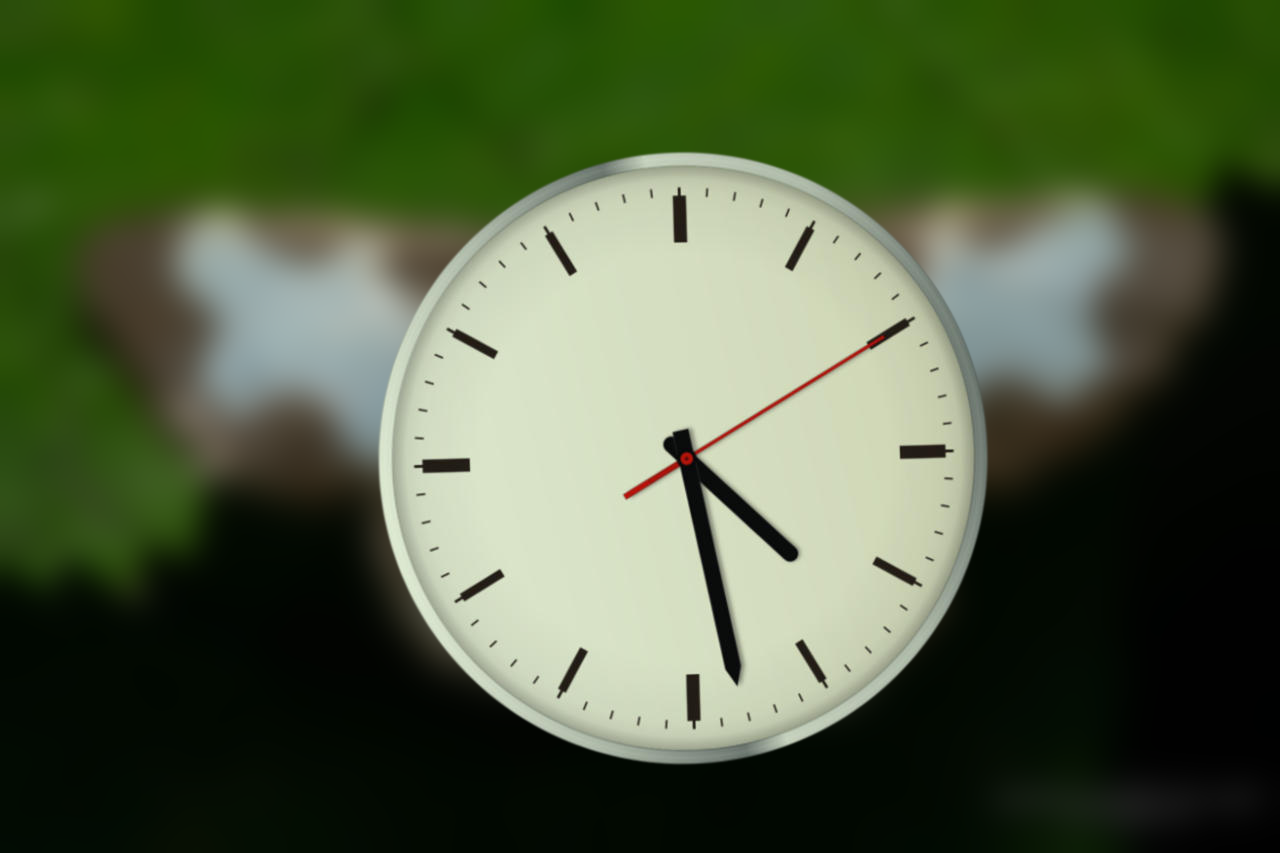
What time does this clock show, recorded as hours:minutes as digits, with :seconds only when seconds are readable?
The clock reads 4:28:10
